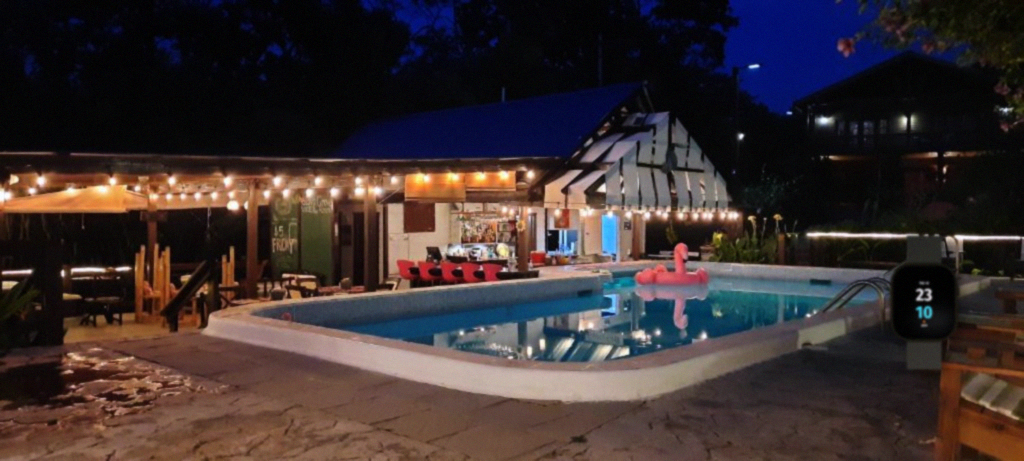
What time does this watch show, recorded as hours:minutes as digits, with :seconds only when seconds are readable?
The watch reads 23:10
